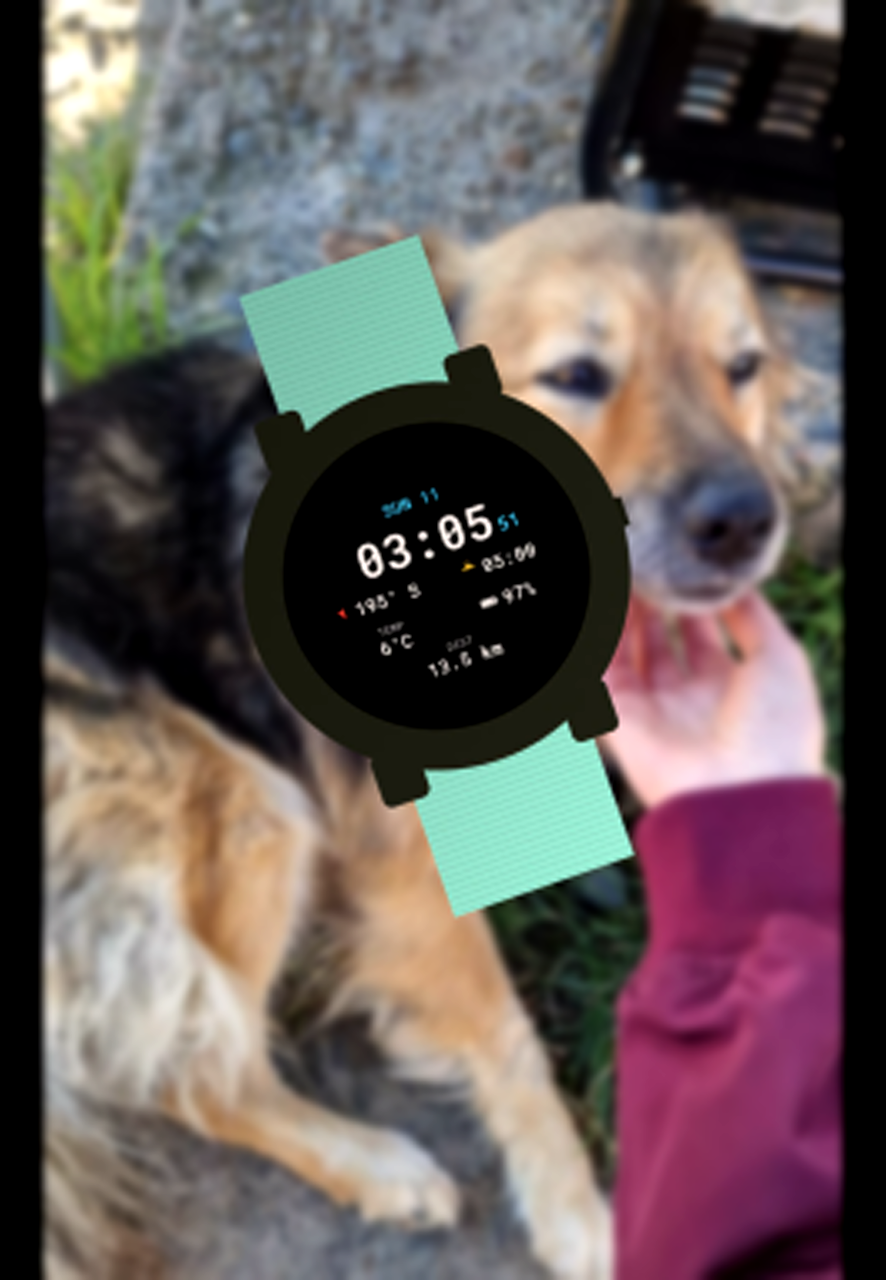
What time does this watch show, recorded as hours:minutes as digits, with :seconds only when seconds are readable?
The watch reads 3:05
